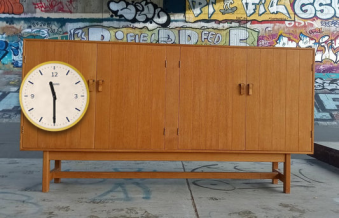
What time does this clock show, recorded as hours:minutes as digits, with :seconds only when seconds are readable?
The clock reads 11:30
